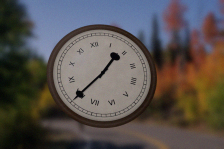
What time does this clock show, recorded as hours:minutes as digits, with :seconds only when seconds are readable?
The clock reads 1:40
